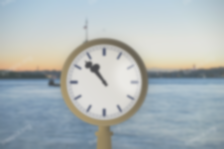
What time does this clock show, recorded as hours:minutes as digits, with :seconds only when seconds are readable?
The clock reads 10:53
